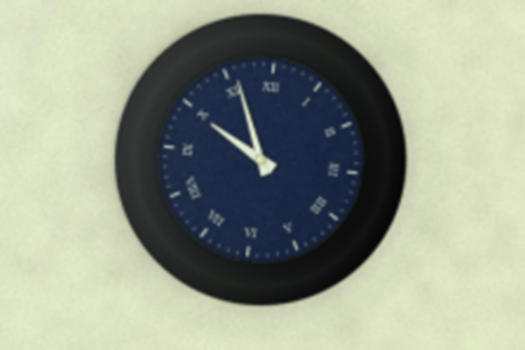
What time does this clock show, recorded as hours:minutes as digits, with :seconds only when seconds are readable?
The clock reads 9:56
